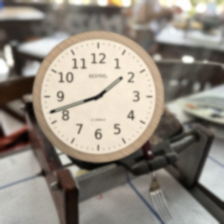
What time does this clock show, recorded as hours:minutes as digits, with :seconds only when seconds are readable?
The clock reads 1:42
